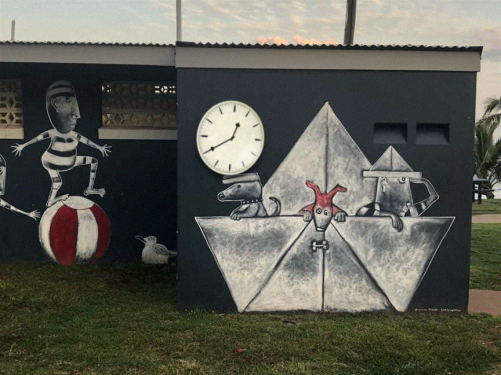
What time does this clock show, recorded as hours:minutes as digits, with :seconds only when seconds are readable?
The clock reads 12:40
